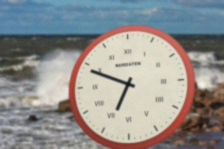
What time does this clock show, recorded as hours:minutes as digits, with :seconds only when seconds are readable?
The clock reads 6:49
